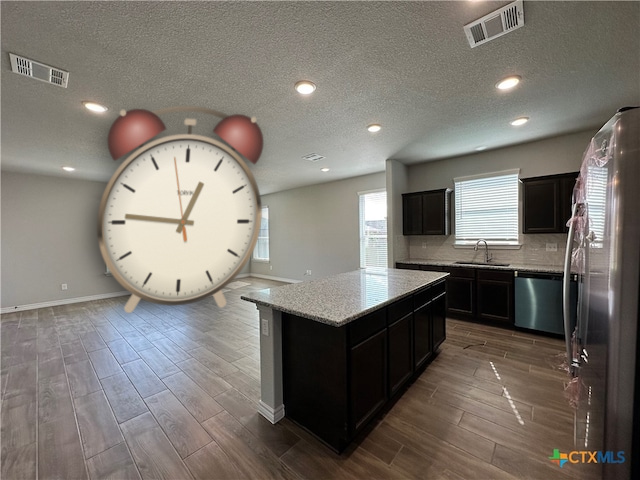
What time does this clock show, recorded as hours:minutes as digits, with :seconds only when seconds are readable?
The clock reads 12:45:58
